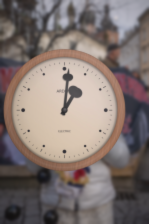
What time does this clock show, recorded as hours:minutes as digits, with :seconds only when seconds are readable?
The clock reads 1:01
